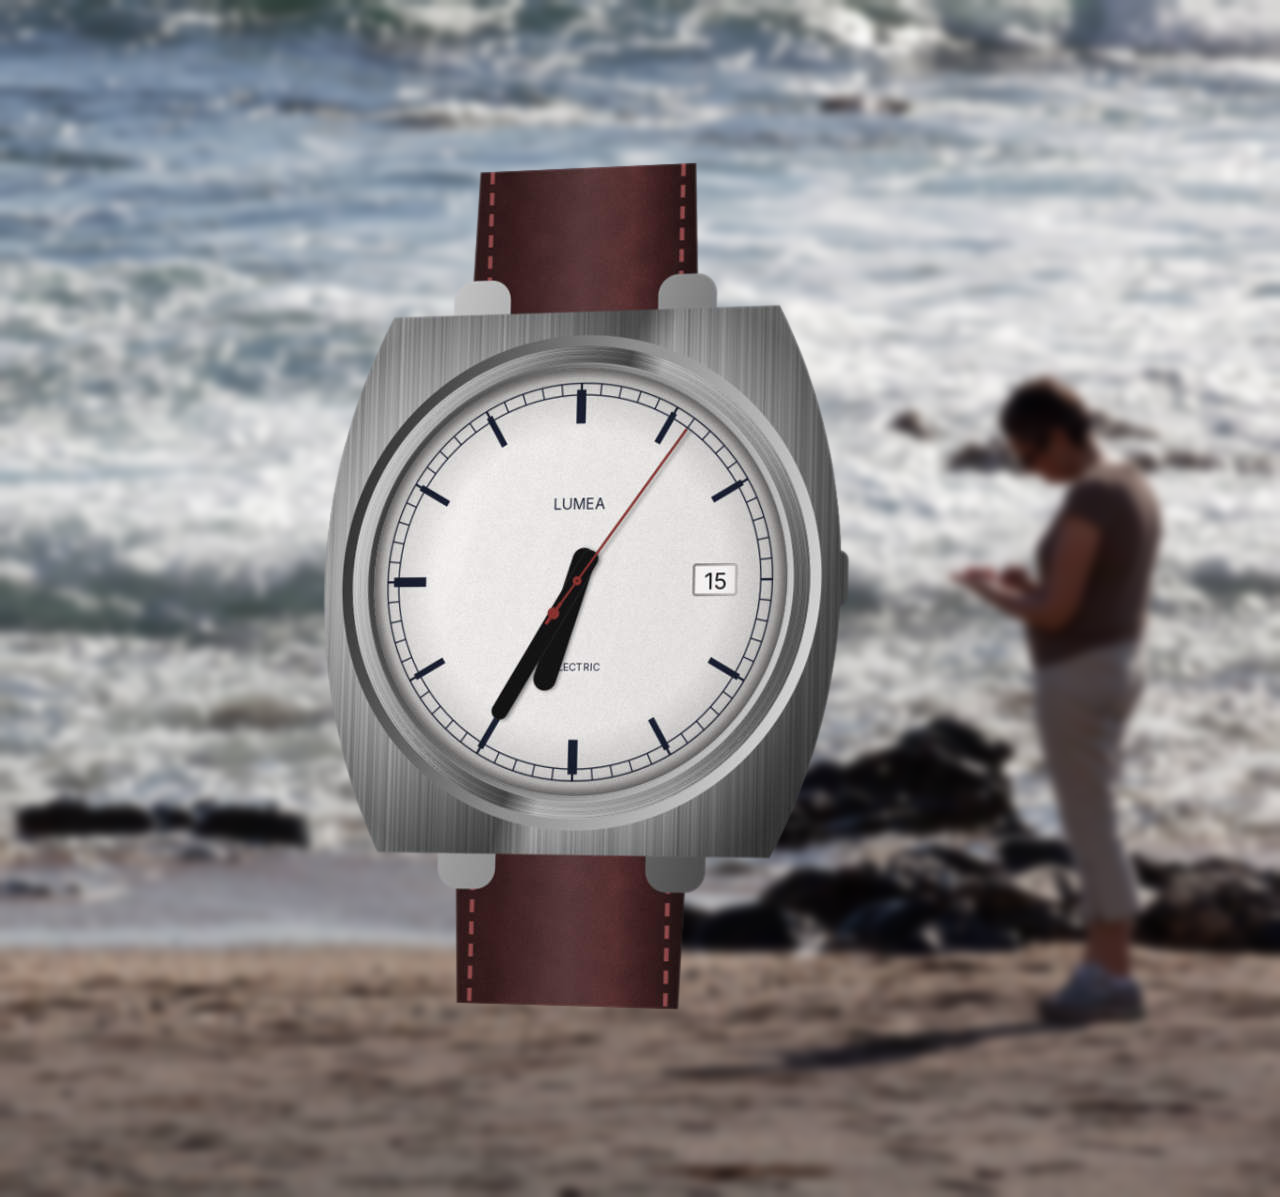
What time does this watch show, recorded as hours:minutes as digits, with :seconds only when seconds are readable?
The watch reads 6:35:06
